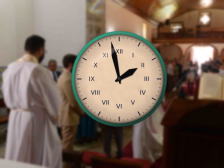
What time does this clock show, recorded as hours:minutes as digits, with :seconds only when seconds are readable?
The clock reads 1:58
